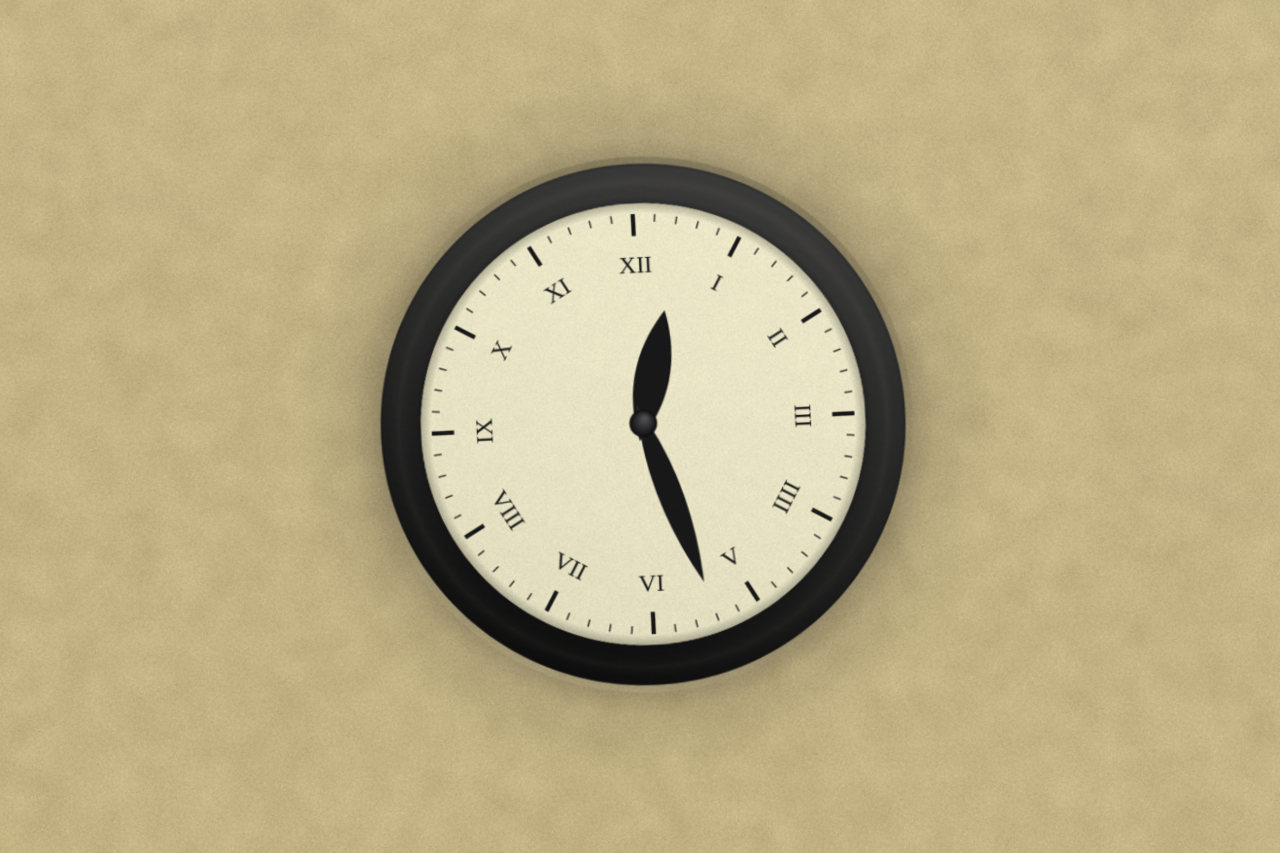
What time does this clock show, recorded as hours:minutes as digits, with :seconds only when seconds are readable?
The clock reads 12:27
